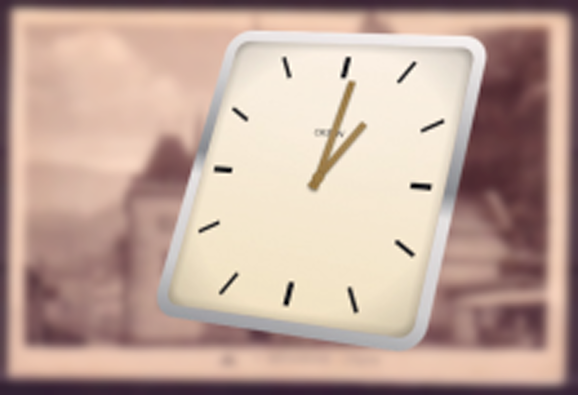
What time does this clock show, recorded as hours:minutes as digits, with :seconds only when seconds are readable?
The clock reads 1:01
